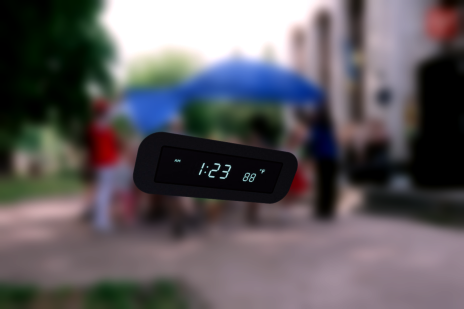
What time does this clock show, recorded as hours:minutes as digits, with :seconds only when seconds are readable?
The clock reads 1:23
